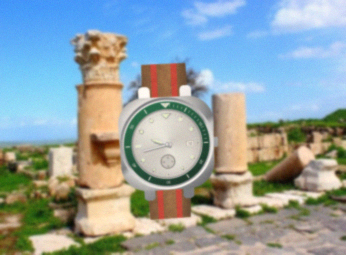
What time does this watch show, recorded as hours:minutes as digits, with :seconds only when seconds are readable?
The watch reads 9:43
